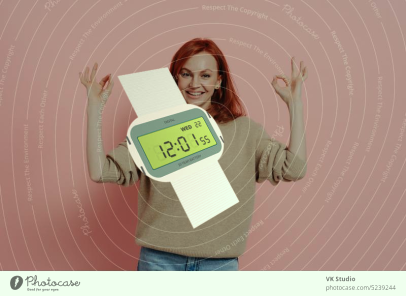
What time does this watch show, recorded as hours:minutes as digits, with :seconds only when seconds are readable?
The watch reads 12:01:55
